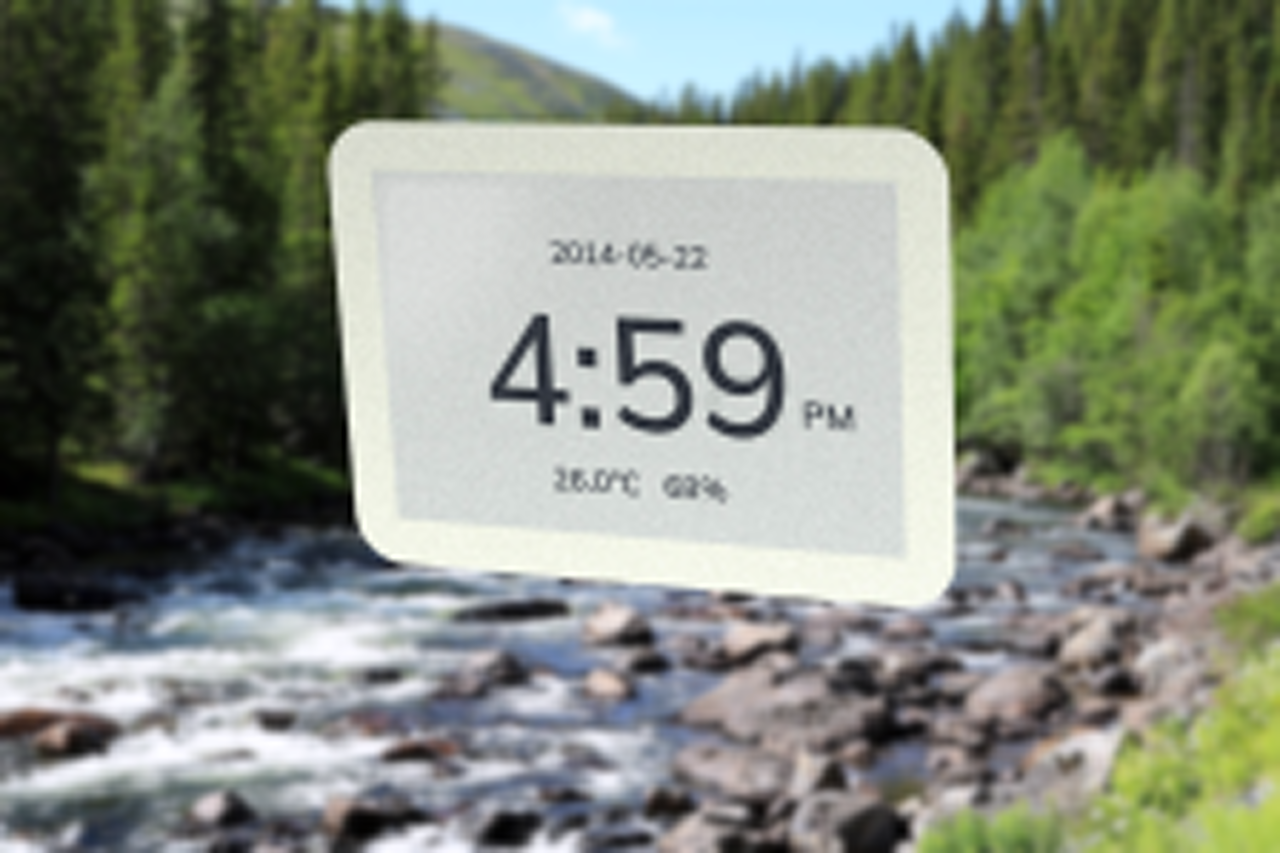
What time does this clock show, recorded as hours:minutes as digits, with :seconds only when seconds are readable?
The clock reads 4:59
